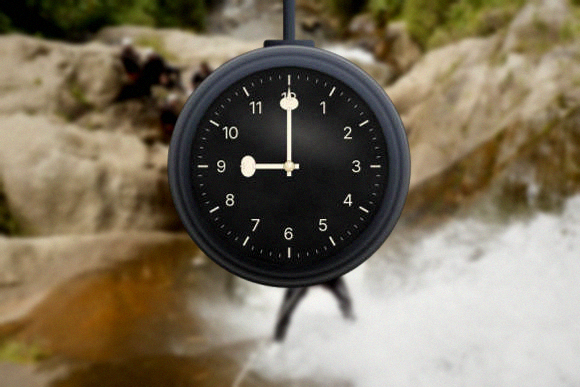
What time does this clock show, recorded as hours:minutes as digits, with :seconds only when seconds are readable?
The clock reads 9:00
